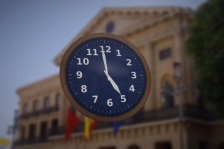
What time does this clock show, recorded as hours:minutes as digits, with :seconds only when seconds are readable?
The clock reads 4:59
